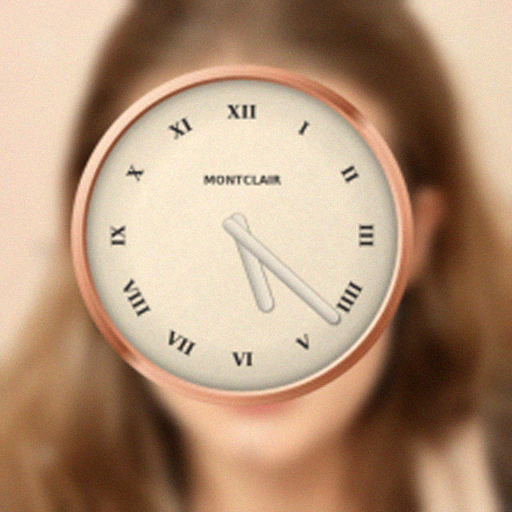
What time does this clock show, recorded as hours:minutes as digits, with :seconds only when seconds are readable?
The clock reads 5:22
